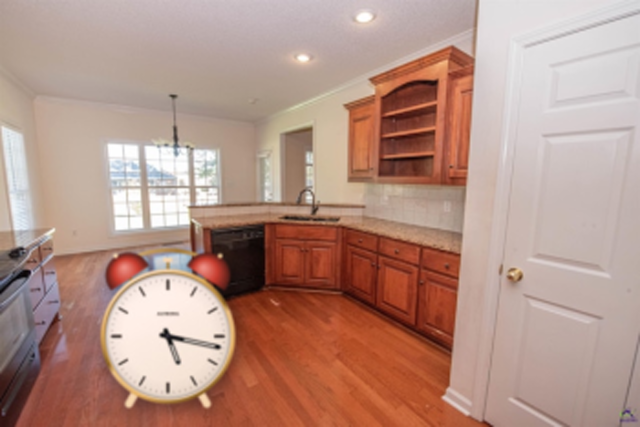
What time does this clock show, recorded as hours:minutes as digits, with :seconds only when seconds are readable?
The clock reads 5:17
